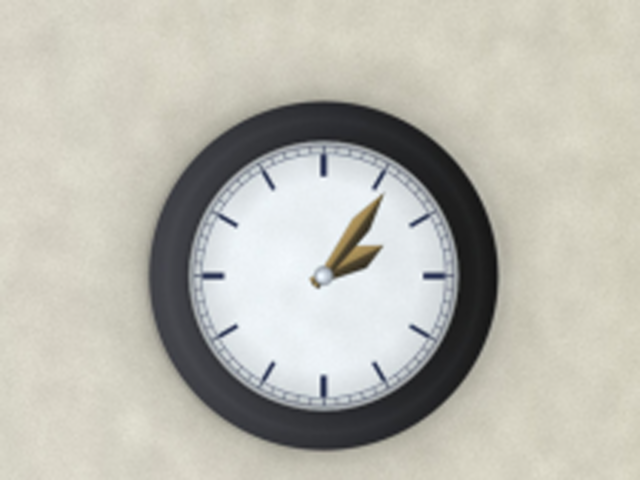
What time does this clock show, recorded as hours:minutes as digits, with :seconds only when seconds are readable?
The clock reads 2:06
